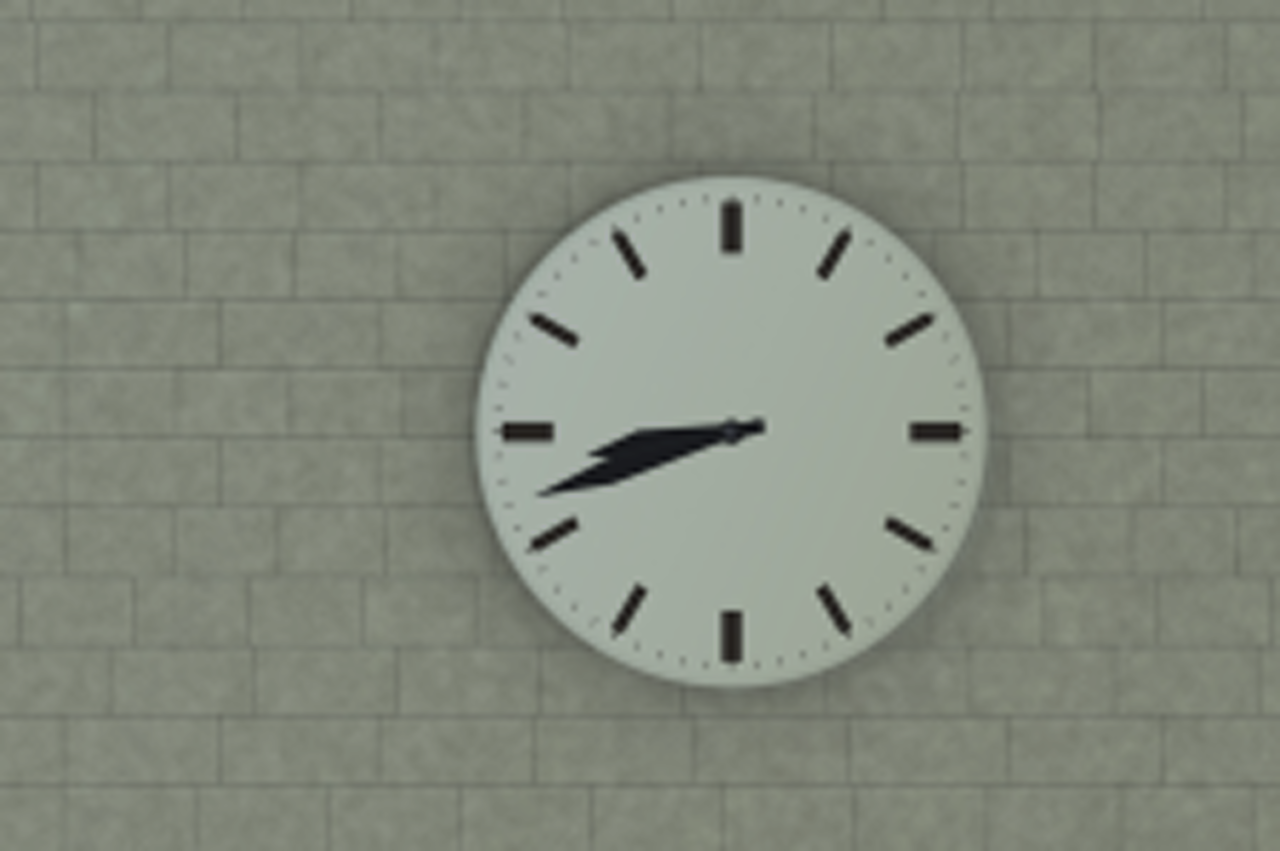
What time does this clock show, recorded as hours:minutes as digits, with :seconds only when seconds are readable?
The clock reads 8:42
